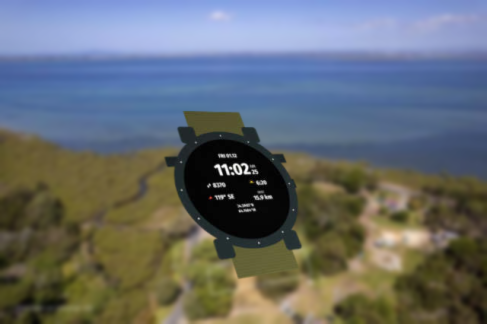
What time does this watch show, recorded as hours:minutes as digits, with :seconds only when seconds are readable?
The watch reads 11:02
